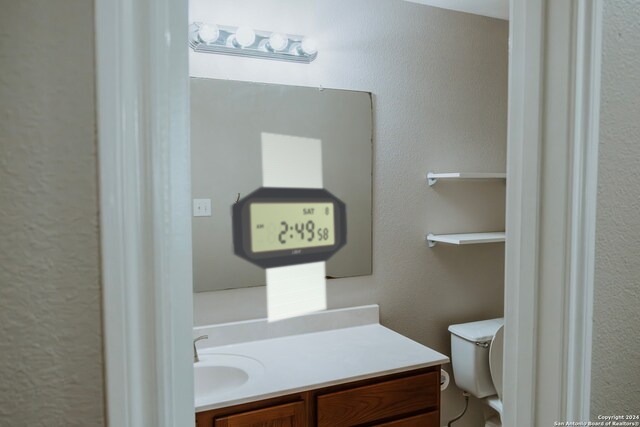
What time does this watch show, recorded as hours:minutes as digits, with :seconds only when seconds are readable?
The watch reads 2:49:58
